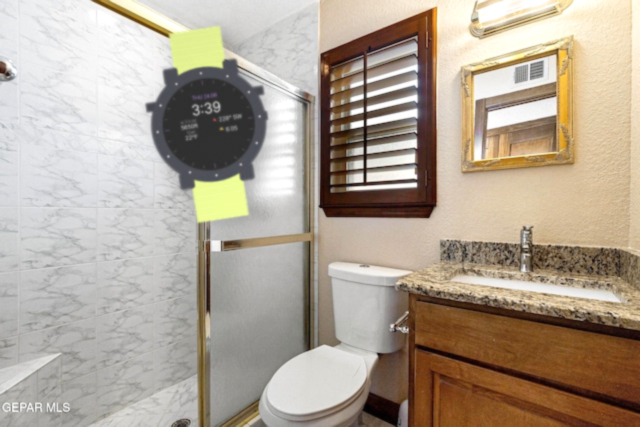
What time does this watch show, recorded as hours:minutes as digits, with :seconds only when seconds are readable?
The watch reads 3:39
